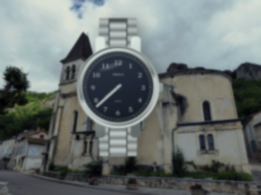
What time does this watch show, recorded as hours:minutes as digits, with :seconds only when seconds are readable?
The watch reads 7:38
